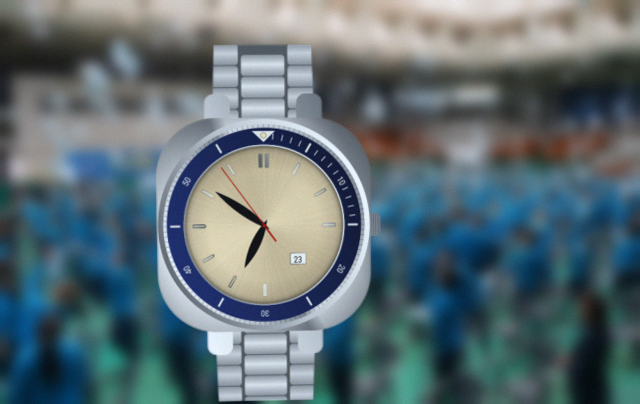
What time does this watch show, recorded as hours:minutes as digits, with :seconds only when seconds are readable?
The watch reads 6:50:54
